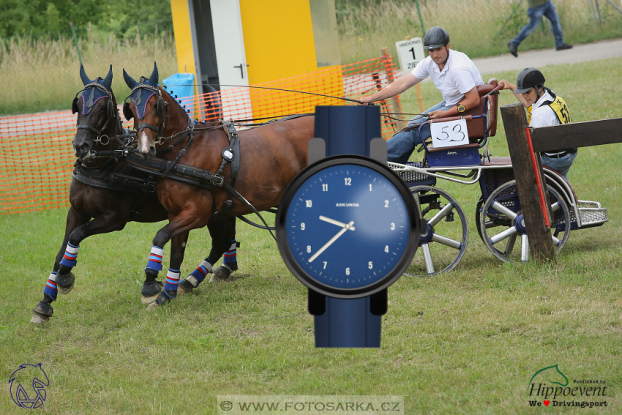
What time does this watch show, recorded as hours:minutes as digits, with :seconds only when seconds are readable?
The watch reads 9:38
